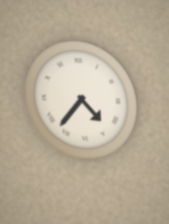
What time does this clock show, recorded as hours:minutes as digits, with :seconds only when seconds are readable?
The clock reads 4:37
